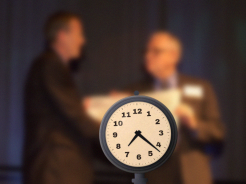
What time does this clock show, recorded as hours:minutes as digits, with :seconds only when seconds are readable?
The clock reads 7:22
